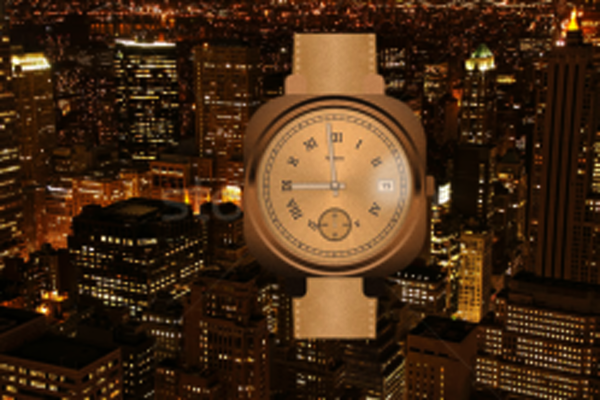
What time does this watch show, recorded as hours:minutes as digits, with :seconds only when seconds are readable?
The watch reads 8:59
